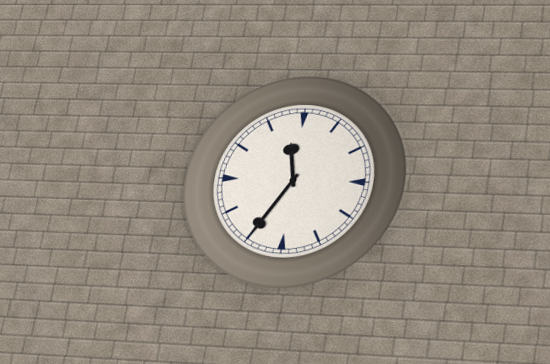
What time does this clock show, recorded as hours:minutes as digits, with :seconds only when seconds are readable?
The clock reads 11:35
